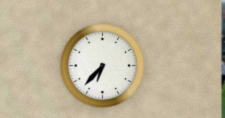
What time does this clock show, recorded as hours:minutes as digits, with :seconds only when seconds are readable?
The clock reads 6:37
